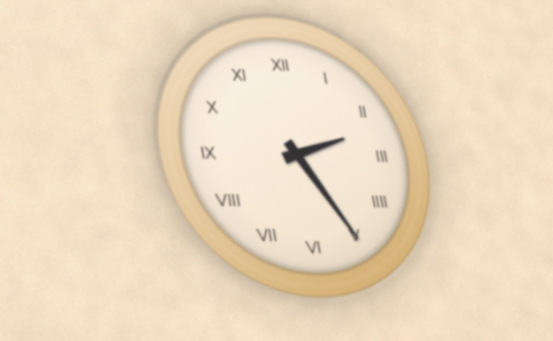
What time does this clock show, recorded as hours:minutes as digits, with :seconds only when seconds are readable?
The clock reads 2:25
